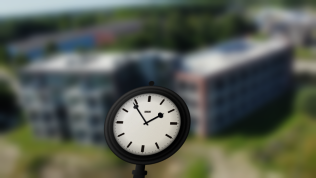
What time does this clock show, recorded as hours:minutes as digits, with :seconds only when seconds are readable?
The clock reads 1:54
